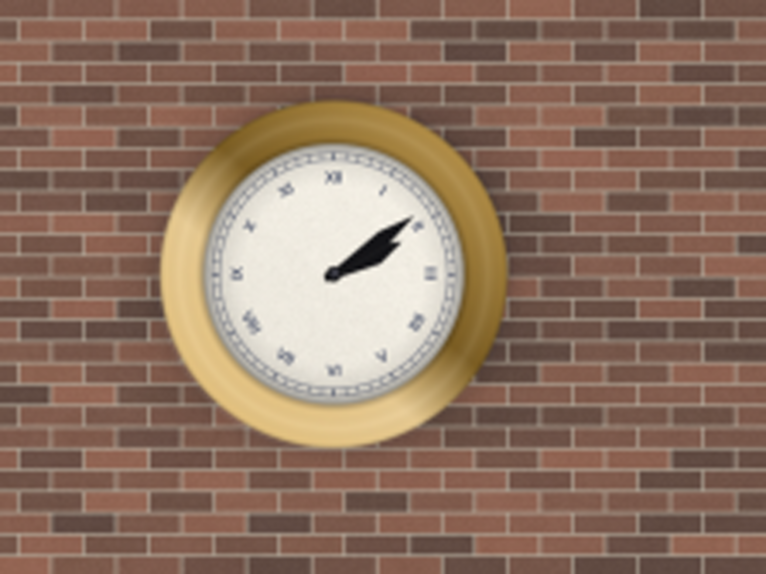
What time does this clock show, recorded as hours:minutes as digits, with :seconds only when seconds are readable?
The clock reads 2:09
